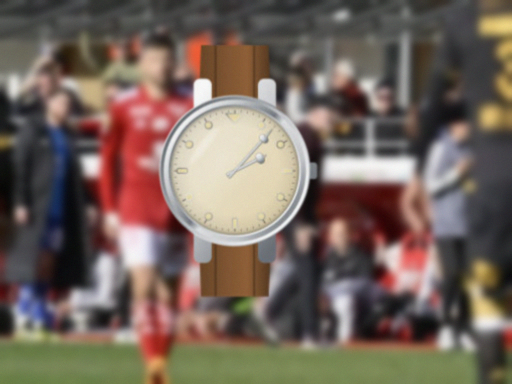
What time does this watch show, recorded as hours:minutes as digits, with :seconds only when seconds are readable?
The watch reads 2:07
